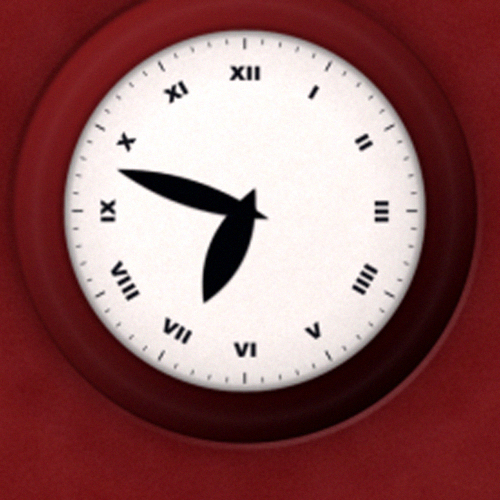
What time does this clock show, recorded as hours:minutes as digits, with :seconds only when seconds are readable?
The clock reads 6:48
